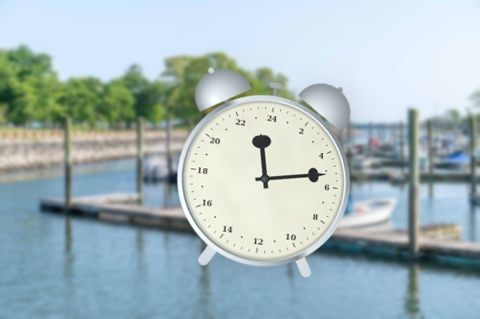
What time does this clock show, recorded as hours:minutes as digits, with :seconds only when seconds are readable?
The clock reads 23:13
